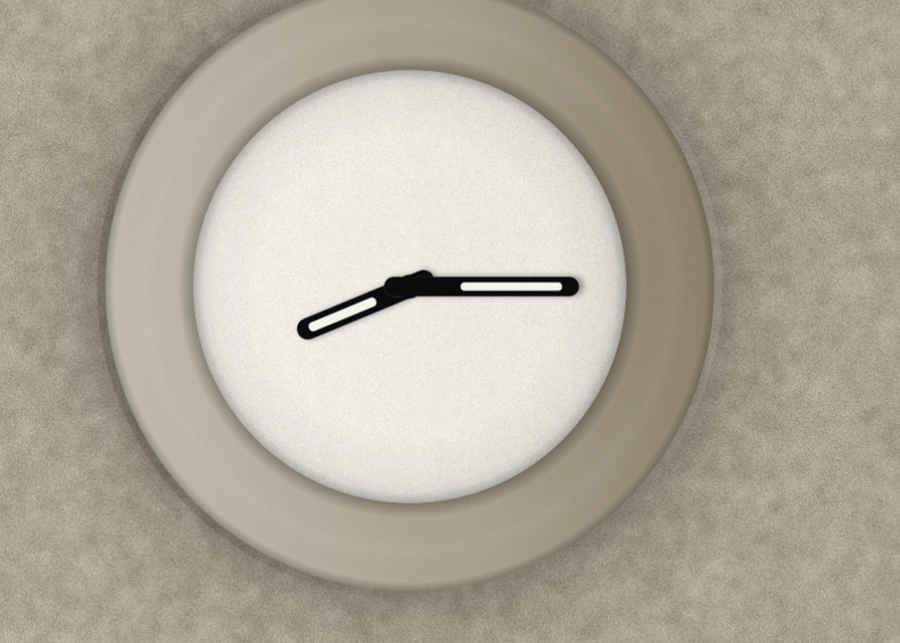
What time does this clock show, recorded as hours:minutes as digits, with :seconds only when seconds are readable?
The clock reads 8:15
